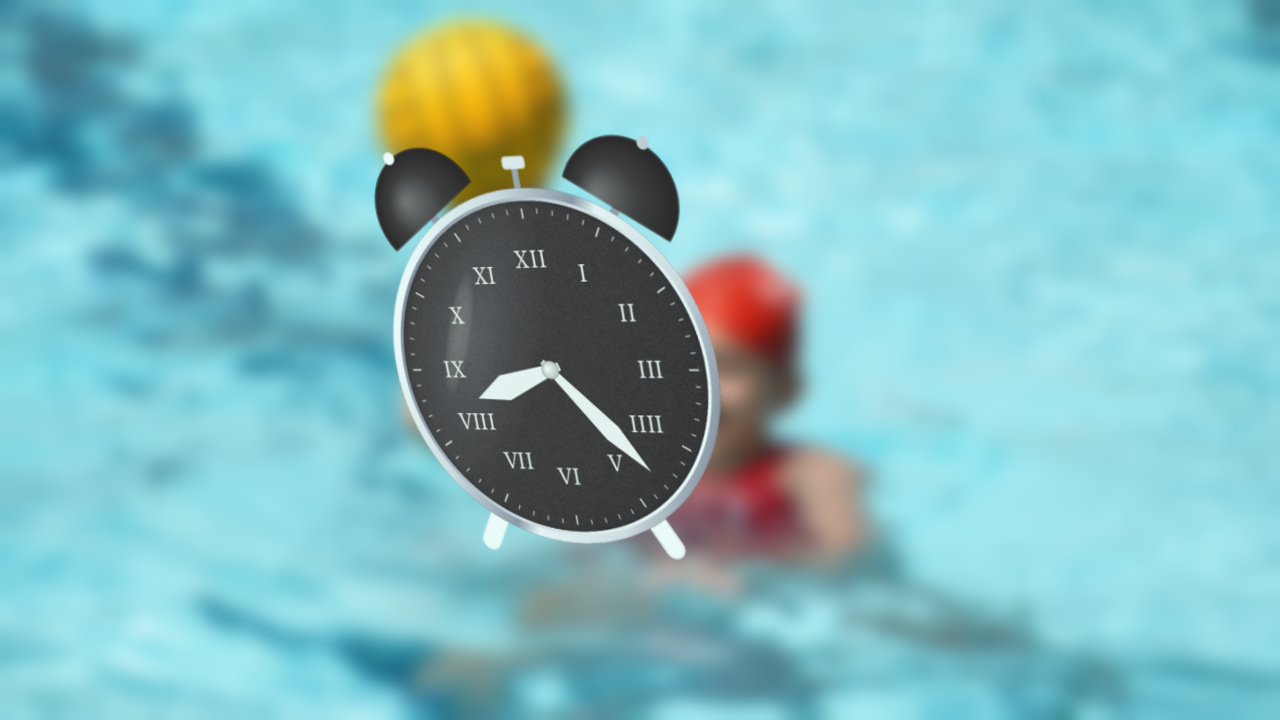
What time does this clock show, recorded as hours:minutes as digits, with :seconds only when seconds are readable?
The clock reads 8:23
